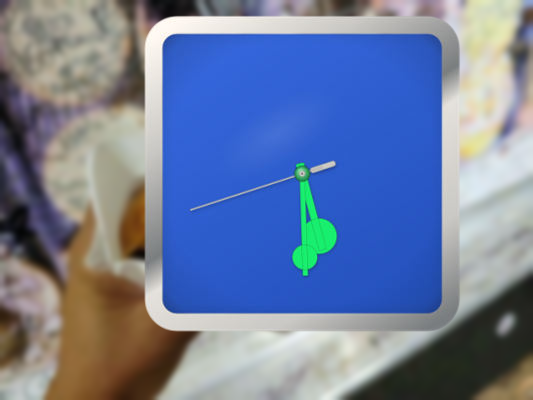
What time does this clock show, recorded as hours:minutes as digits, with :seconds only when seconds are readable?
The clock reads 5:29:42
